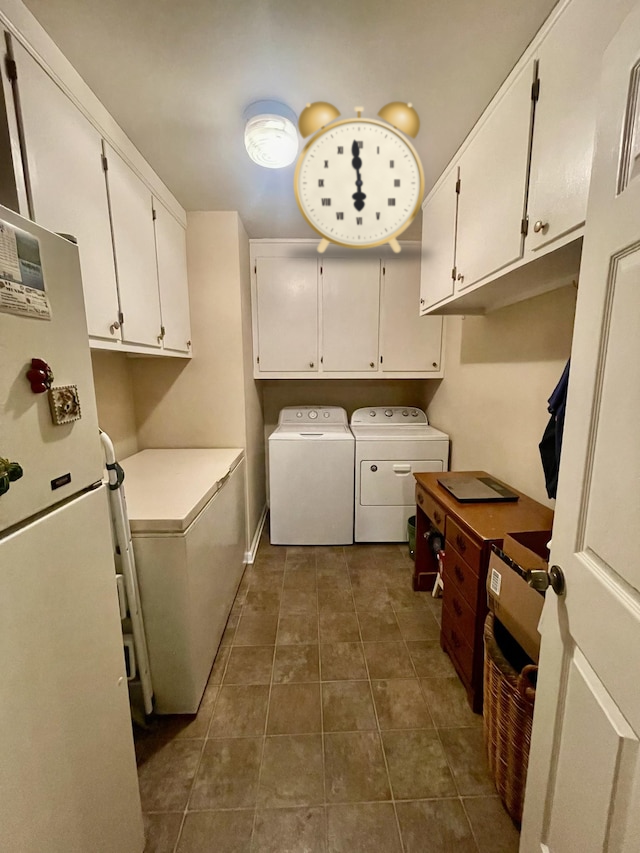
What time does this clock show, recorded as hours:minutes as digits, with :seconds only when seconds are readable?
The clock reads 5:59
